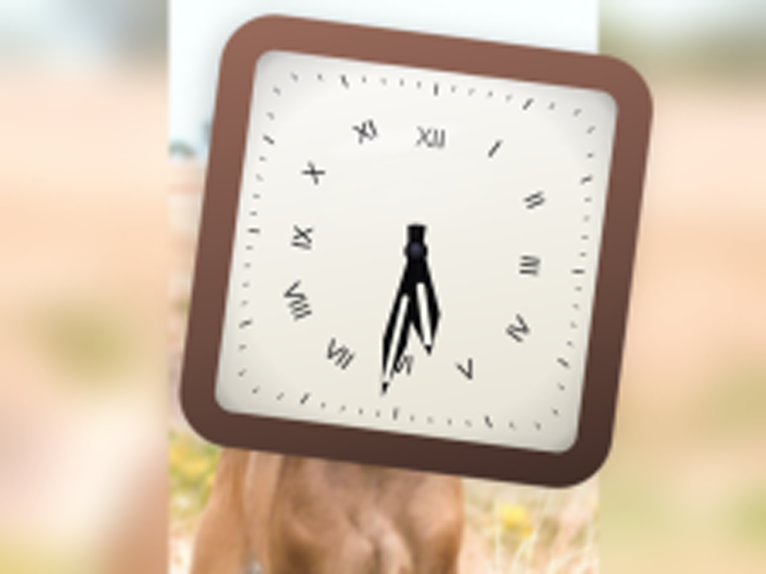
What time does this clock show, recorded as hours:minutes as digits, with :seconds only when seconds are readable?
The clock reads 5:31
